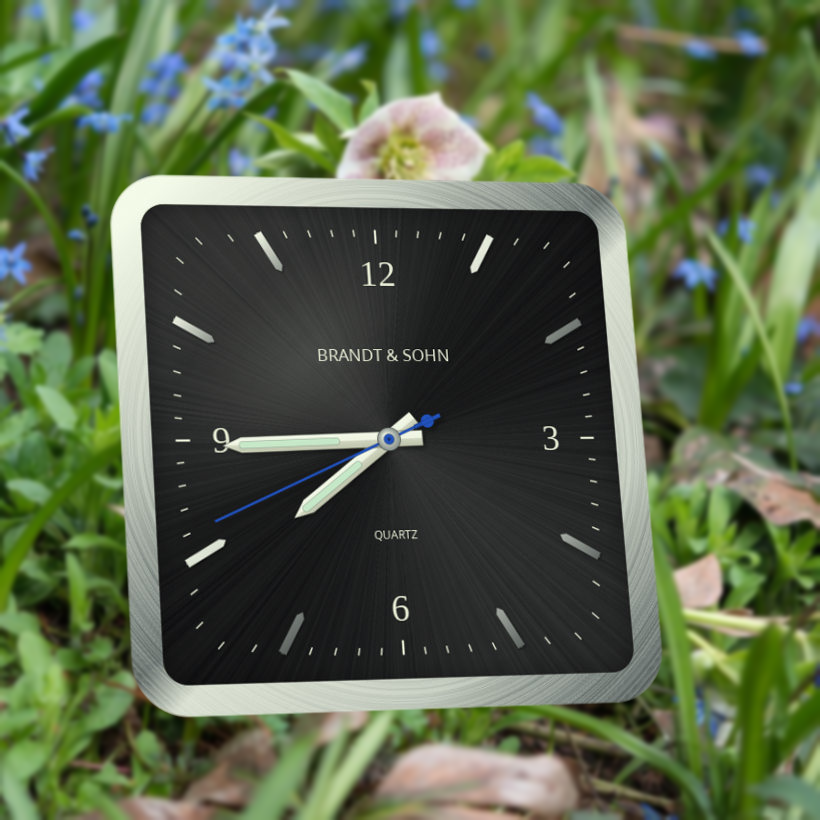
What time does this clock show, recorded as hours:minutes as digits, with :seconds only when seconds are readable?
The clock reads 7:44:41
